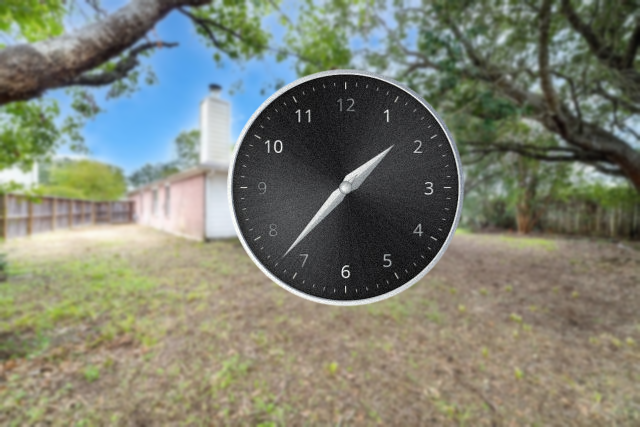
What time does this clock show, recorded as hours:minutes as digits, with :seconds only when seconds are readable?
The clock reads 1:37
